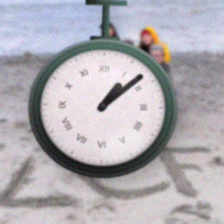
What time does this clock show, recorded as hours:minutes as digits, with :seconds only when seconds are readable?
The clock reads 1:08
